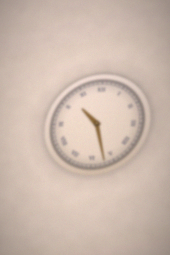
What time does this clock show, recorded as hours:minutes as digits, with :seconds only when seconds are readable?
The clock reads 10:27
